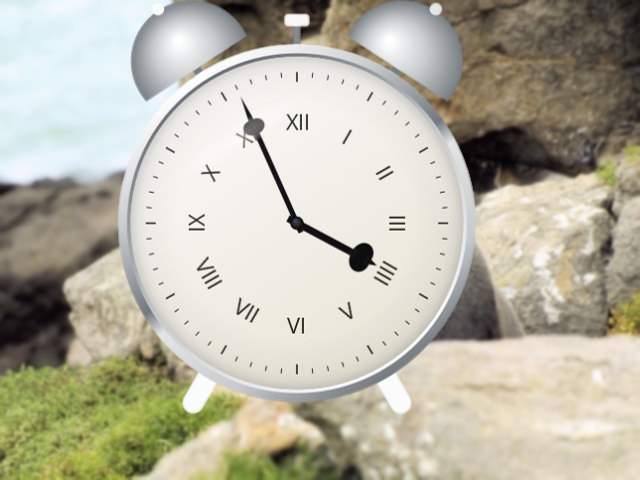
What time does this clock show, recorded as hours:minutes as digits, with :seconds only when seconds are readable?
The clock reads 3:56
